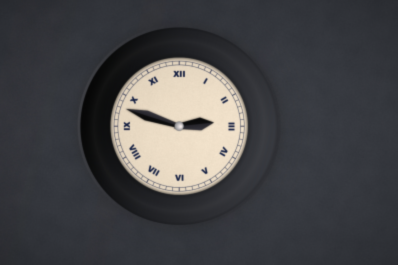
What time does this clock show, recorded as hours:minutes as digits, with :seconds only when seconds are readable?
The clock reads 2:48
